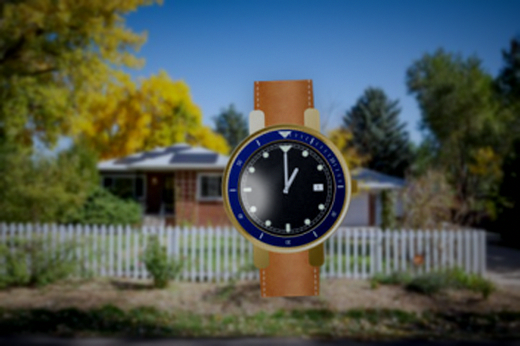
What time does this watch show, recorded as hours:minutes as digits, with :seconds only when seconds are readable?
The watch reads 1:00
